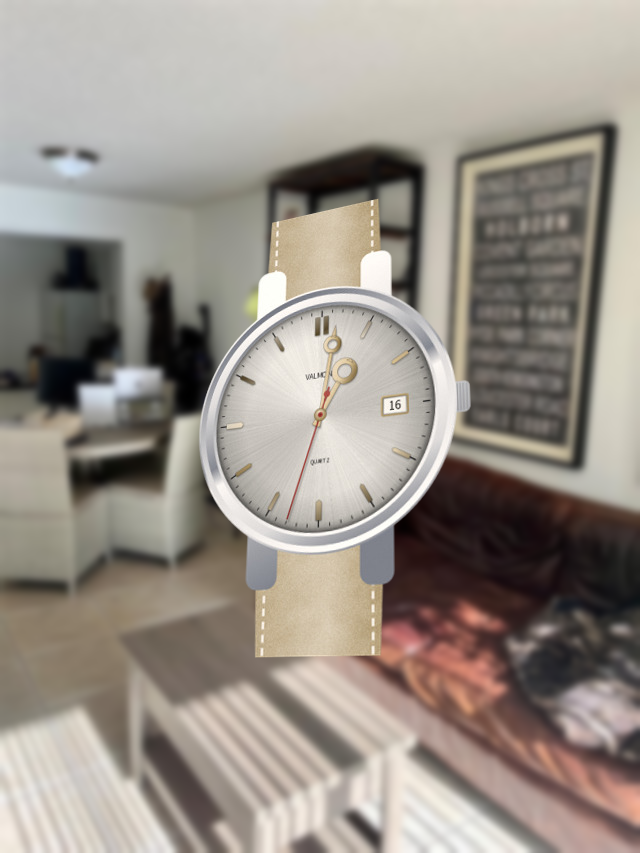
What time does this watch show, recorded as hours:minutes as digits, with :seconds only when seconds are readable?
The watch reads 1:01:33
